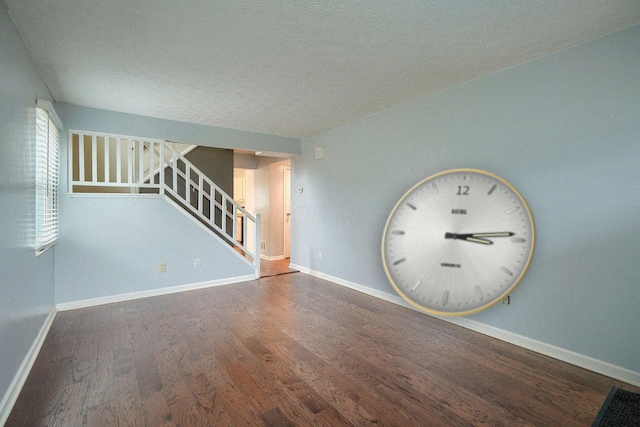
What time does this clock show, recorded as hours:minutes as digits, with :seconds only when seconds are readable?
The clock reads 3:14
